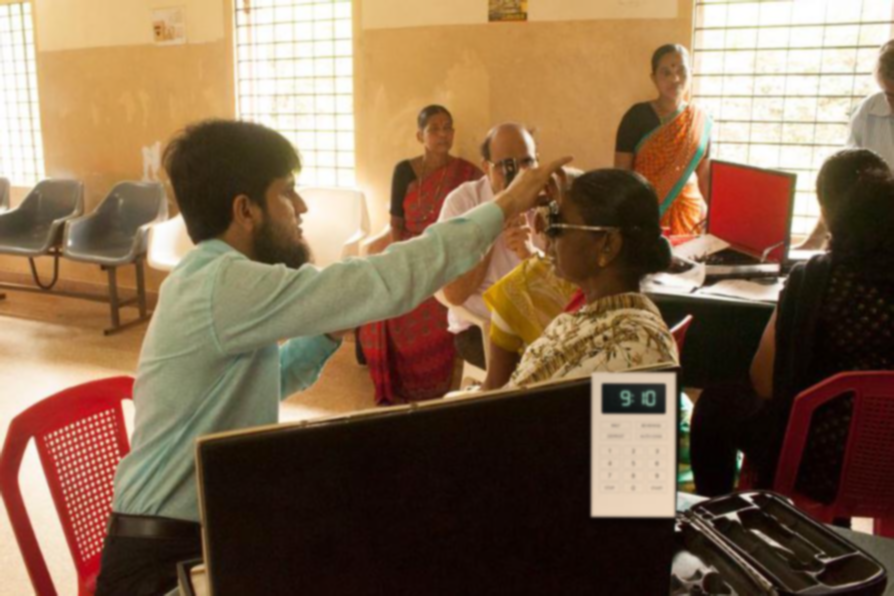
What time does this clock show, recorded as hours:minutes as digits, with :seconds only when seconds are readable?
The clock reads 9:10
